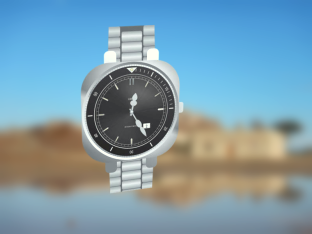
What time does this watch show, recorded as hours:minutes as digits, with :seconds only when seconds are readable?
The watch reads 12:25
